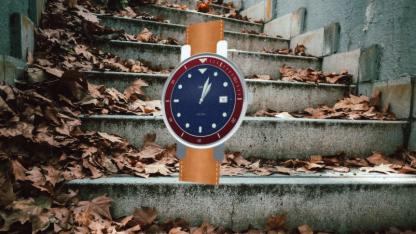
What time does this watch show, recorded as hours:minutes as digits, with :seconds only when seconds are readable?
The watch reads 1:03
